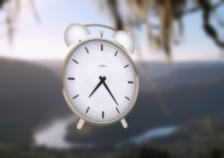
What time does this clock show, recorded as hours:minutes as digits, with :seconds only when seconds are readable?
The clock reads 7:24
